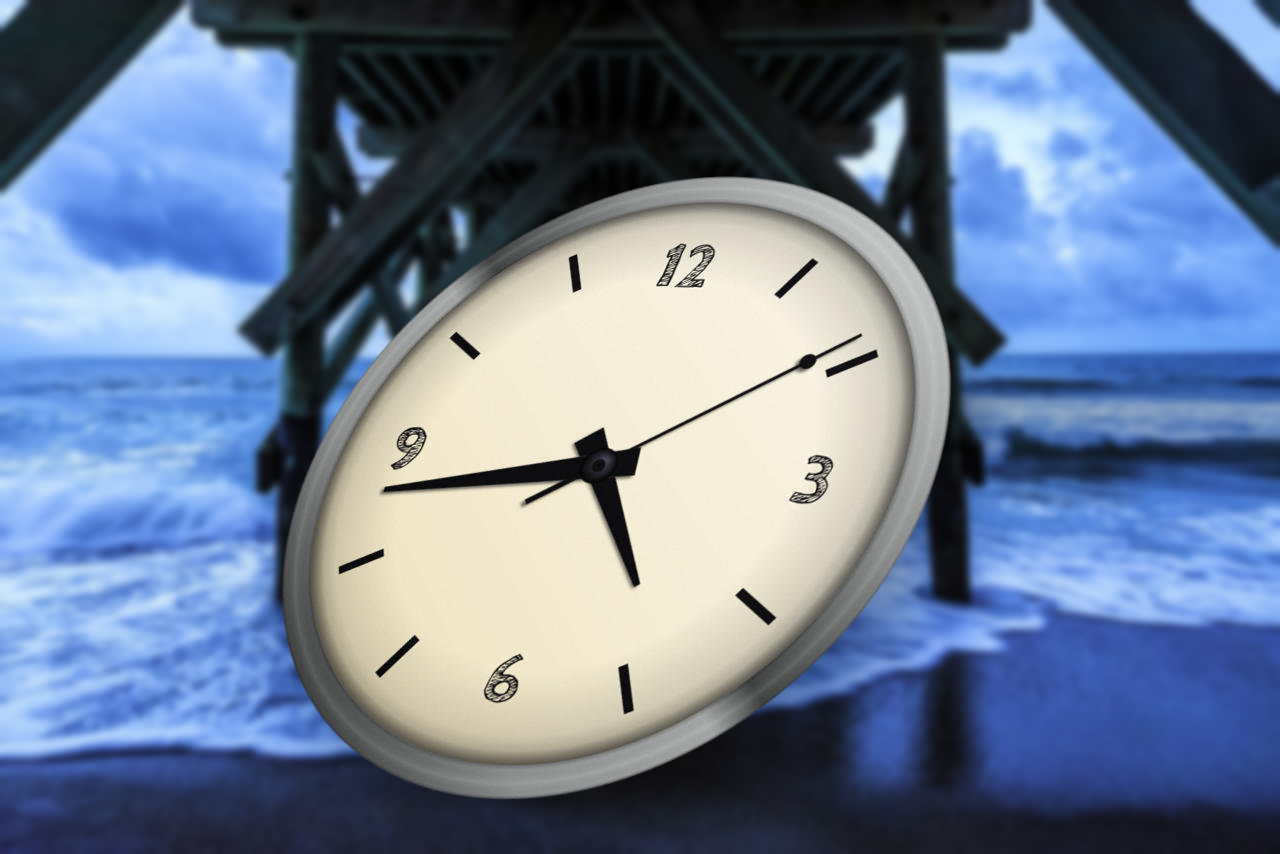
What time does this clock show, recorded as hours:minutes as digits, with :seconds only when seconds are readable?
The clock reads 4:43:09
